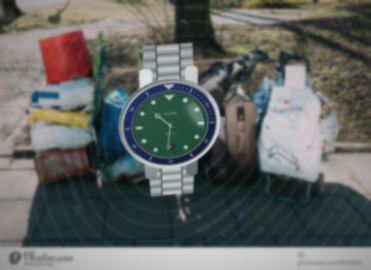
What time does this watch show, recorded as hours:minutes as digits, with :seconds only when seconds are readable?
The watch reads 10:31
